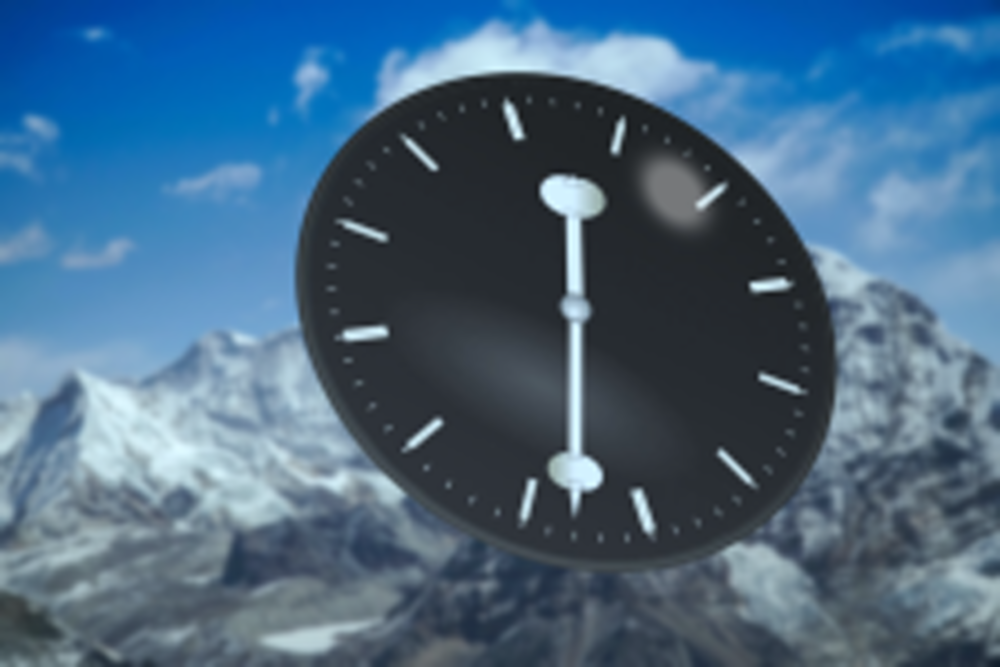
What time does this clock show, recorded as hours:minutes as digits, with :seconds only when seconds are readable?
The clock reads 12:33
